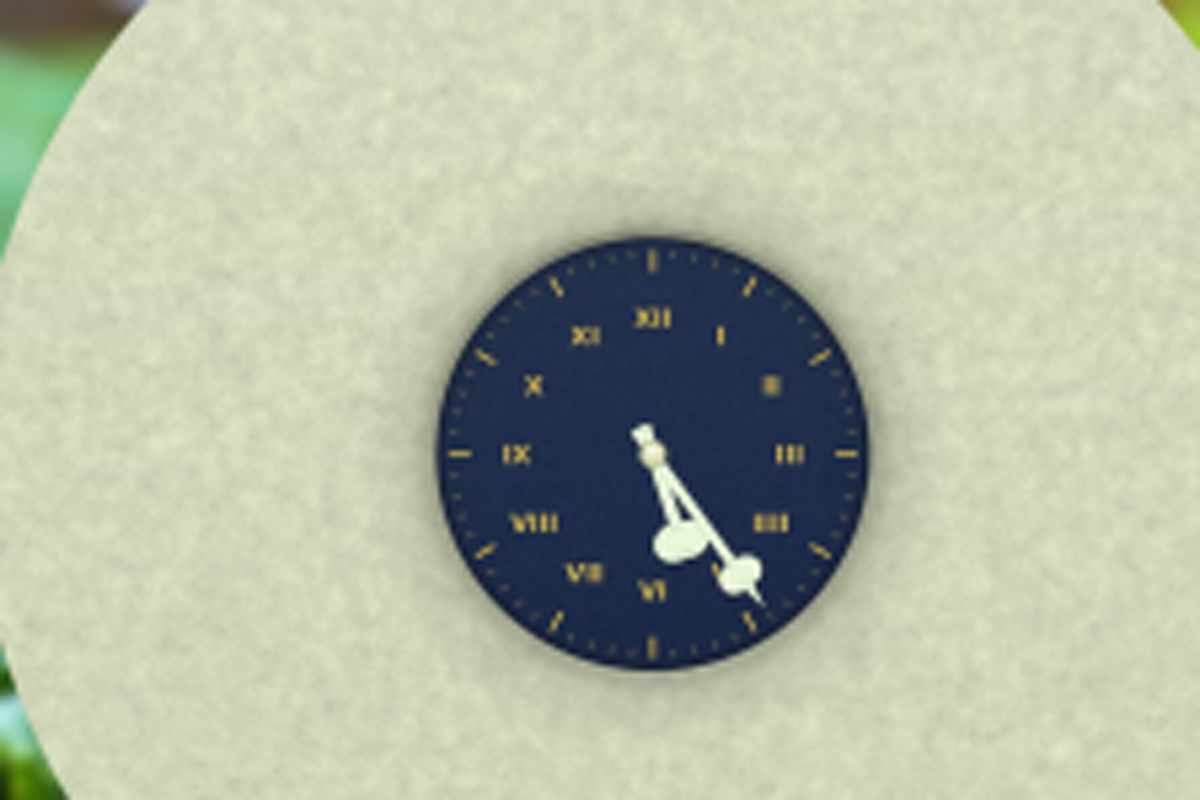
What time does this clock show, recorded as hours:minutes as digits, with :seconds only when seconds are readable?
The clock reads 5:24
